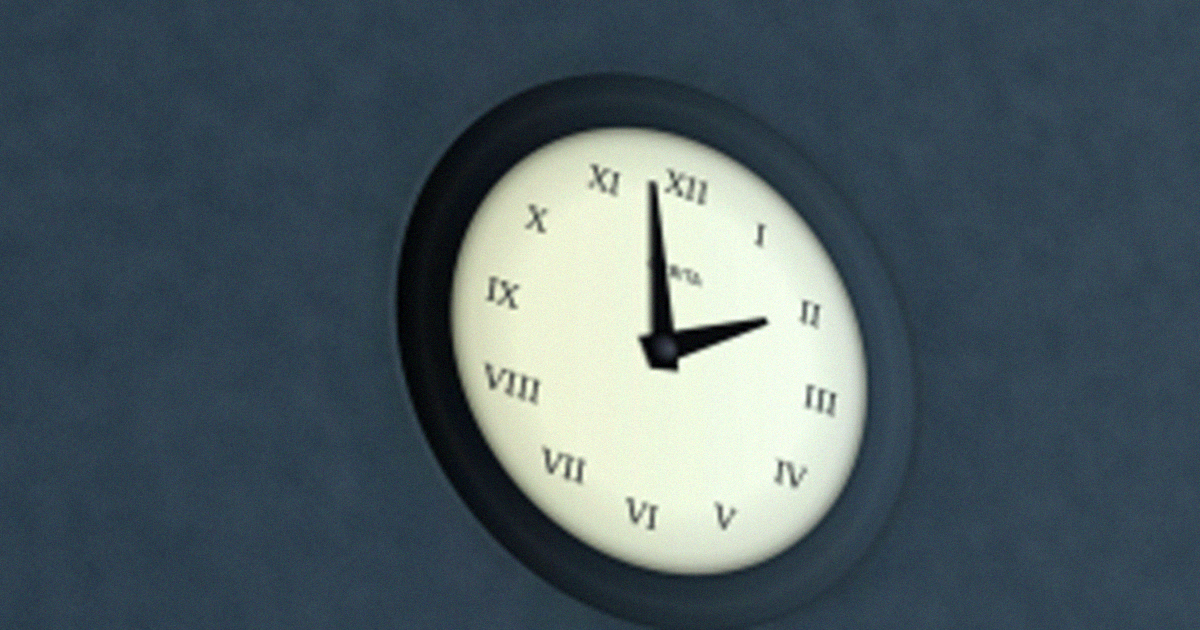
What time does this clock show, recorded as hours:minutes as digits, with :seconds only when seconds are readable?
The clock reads 1:58
